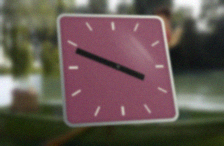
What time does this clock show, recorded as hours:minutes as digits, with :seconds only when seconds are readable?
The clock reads 3:49
